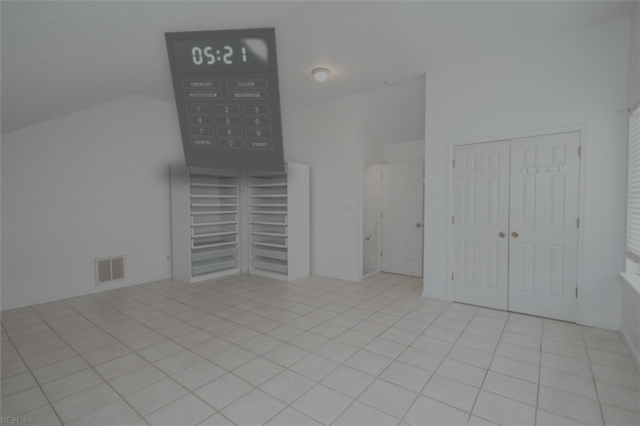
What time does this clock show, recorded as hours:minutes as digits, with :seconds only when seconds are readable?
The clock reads 5:21
